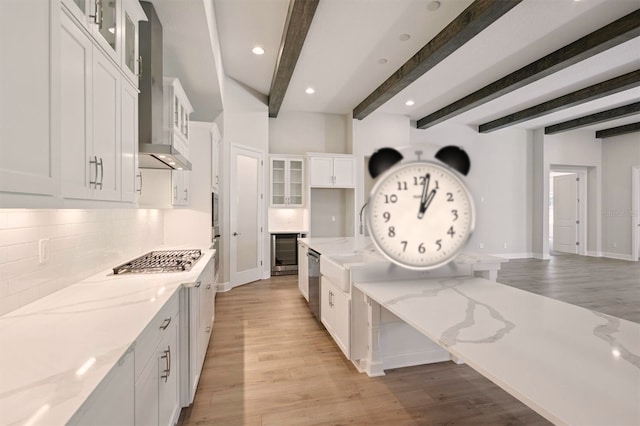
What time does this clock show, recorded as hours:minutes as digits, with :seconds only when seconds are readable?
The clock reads 1:02
